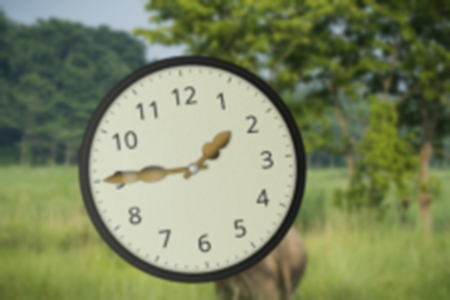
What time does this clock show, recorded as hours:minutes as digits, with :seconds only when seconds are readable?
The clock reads 1:45
